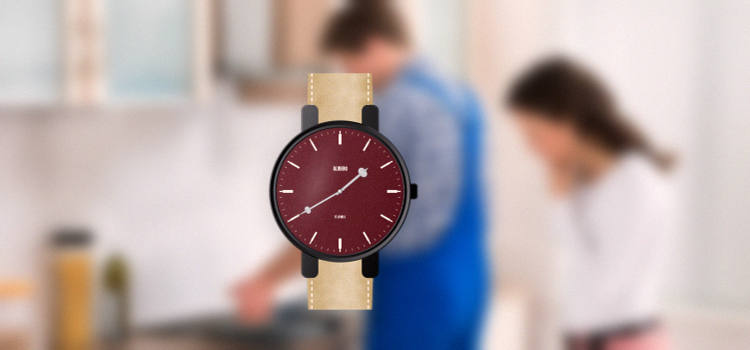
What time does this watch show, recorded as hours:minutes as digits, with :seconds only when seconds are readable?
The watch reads 1:40
